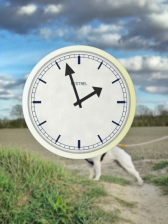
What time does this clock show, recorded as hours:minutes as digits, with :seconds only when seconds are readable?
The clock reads 1:57
